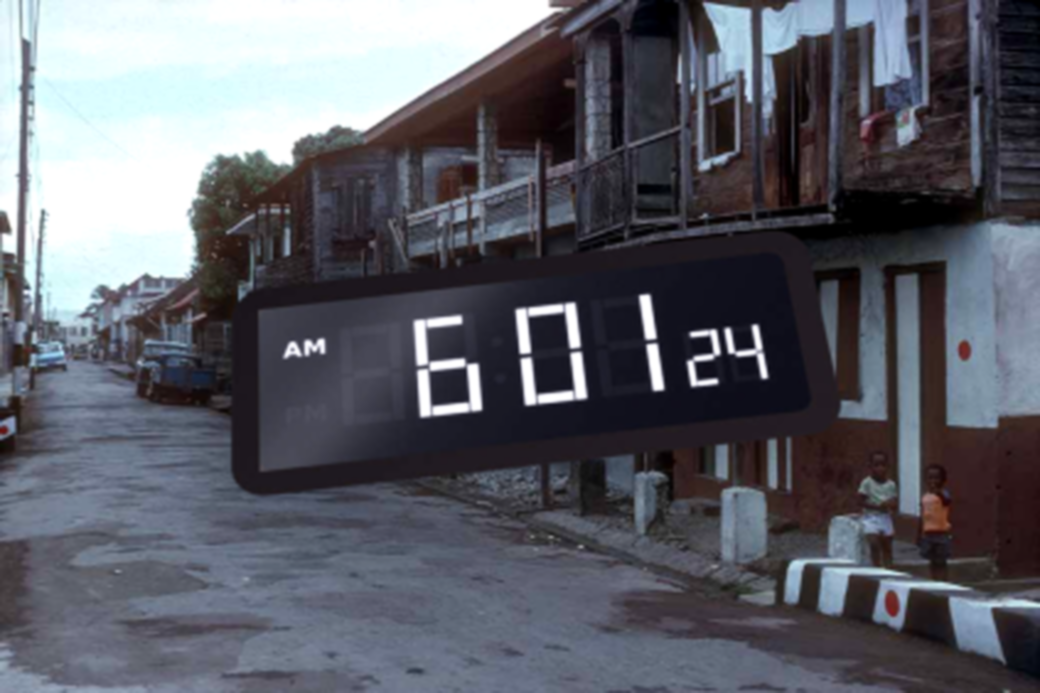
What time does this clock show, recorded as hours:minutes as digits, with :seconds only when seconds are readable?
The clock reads 6:01:24
